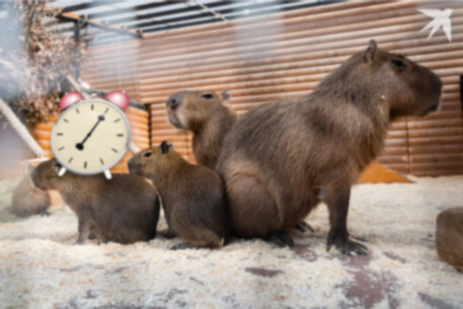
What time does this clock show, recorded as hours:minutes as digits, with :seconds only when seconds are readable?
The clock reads 7:05
